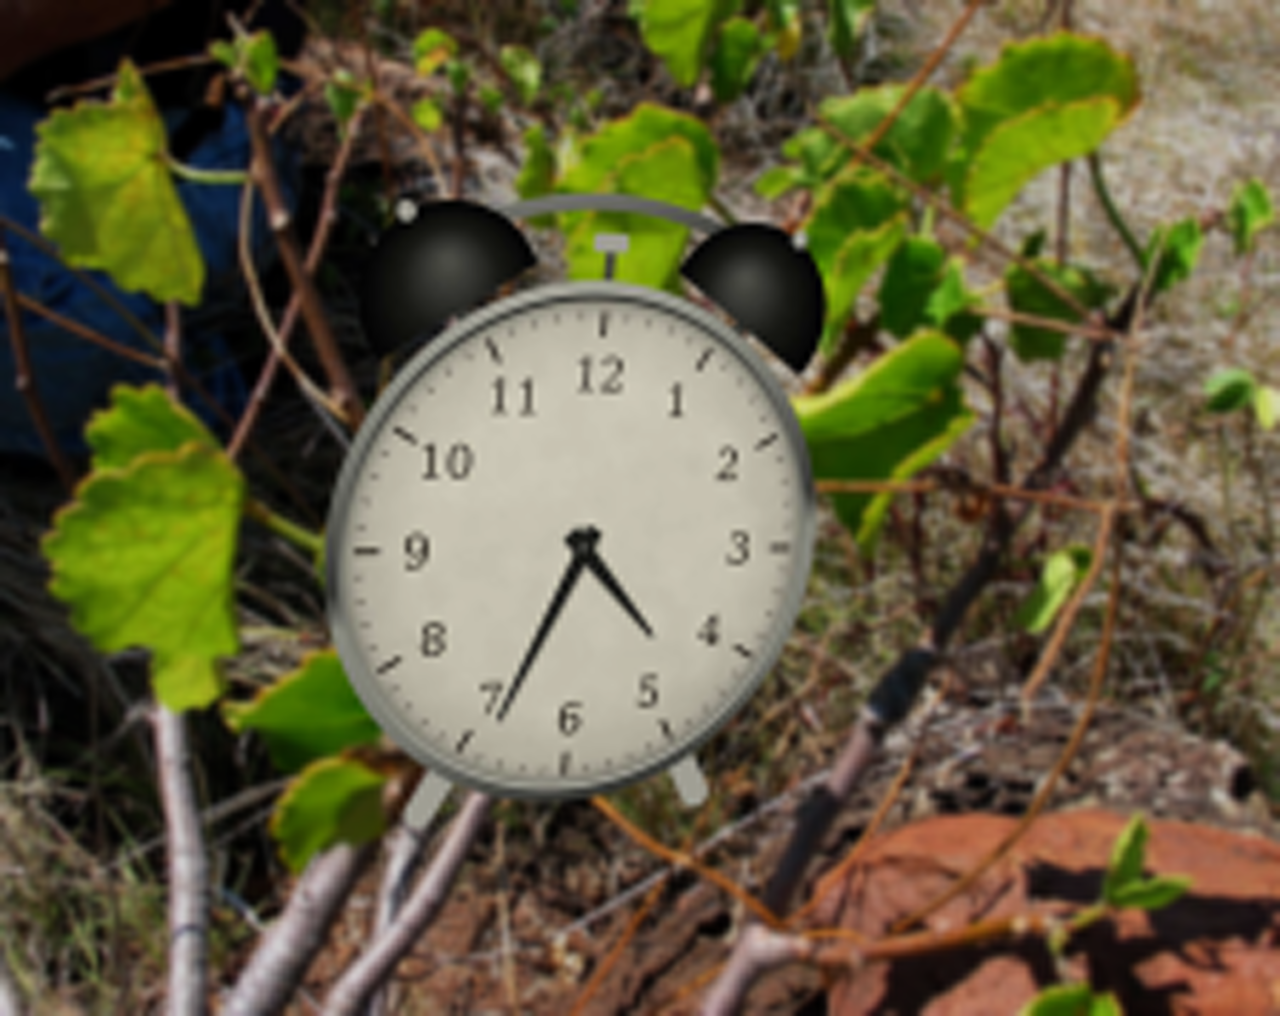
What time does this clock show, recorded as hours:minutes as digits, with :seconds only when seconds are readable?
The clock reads 4:34
